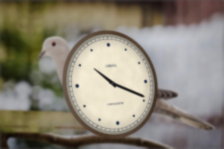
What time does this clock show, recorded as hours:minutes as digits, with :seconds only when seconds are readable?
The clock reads 10:19
